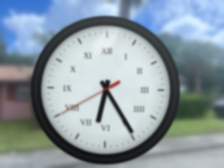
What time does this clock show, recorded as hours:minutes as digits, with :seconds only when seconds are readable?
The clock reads 6:24:40
